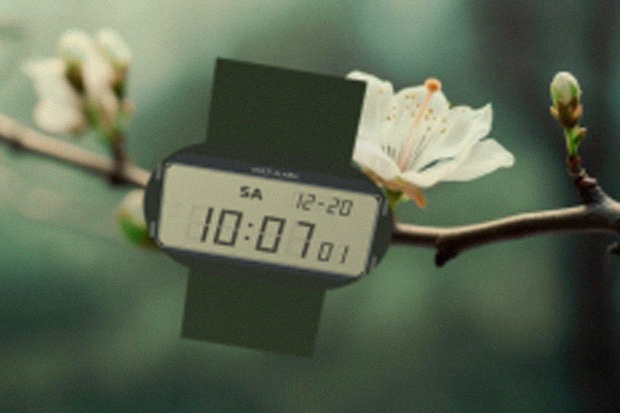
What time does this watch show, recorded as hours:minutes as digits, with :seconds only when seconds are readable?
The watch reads 10:07:01
